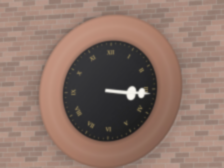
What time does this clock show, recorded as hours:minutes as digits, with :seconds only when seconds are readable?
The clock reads 3:16
